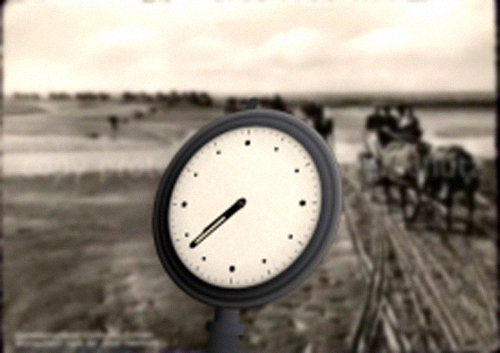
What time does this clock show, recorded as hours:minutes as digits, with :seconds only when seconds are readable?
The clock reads 7:38
